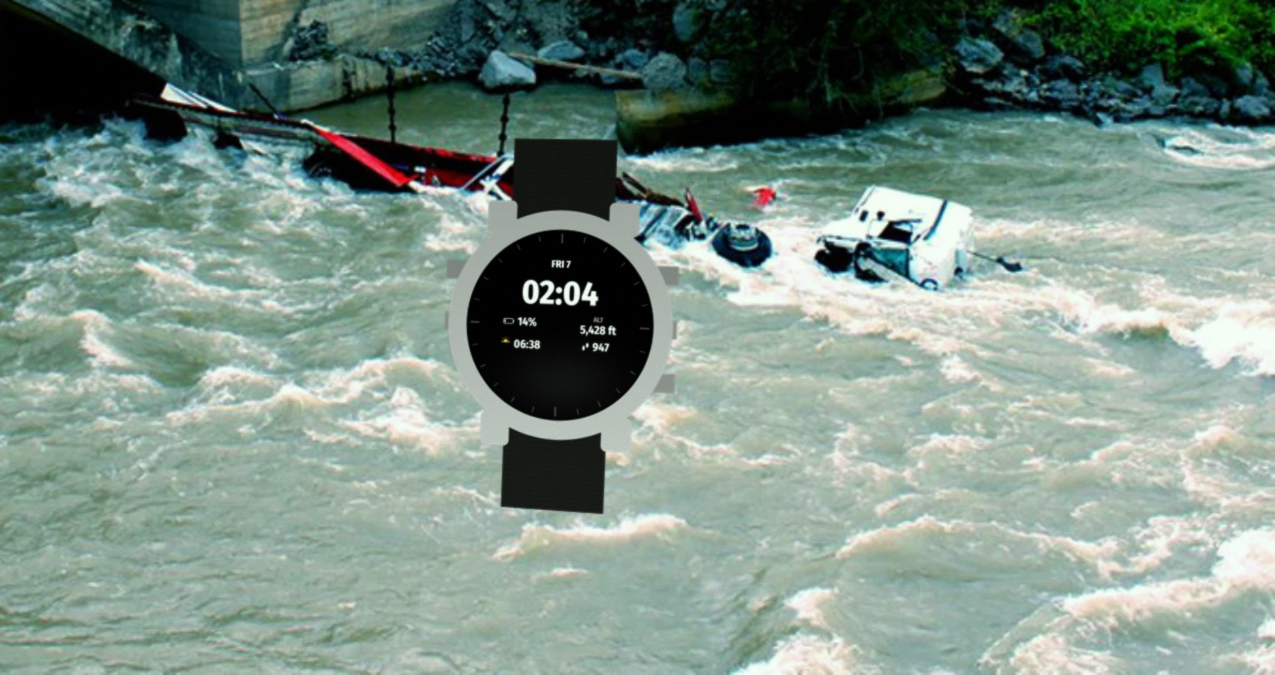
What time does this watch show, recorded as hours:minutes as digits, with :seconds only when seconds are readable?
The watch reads 2:04
